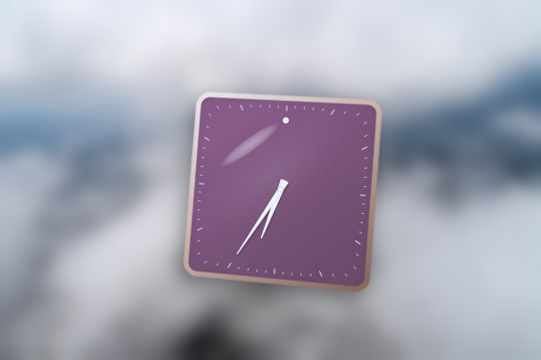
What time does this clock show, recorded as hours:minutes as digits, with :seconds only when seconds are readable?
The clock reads 6:35
